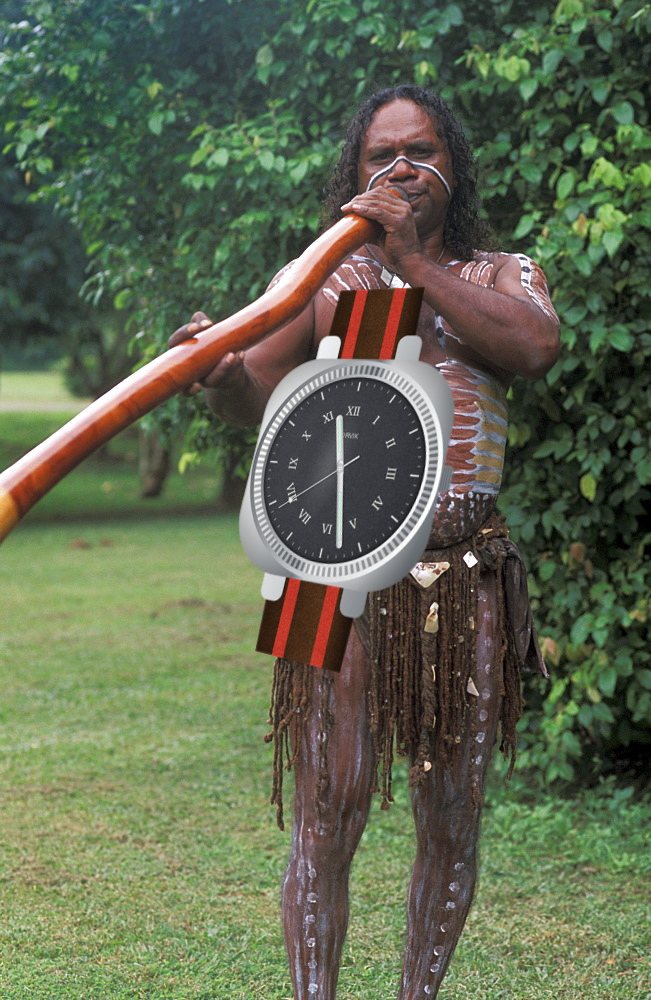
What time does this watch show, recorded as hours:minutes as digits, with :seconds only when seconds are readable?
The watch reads 11:27:39
